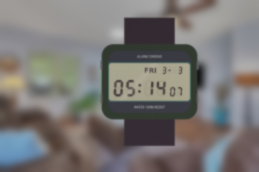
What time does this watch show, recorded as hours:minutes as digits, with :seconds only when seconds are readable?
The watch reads 5:14:07
